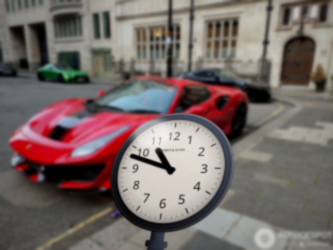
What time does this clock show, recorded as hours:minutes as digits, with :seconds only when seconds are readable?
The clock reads 10:48
